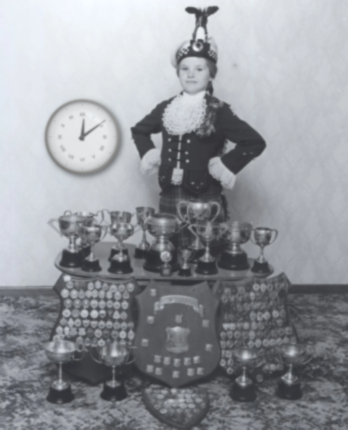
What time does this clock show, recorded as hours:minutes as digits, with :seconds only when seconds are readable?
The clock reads 12:09
